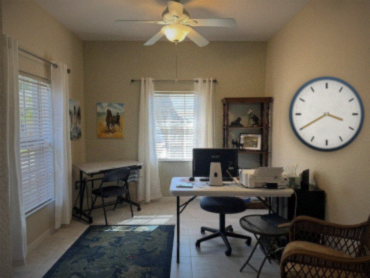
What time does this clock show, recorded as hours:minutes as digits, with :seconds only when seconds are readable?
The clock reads 3:40
